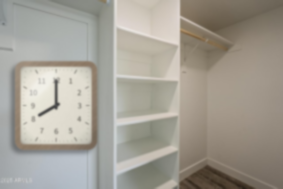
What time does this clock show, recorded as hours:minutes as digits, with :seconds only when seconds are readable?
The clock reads 8:00
